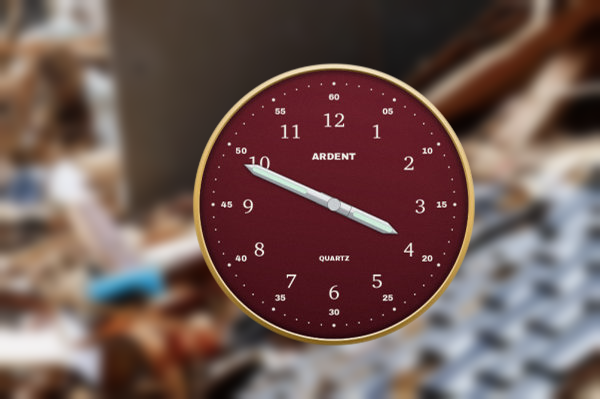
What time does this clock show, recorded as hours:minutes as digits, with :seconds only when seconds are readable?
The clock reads 3:49
